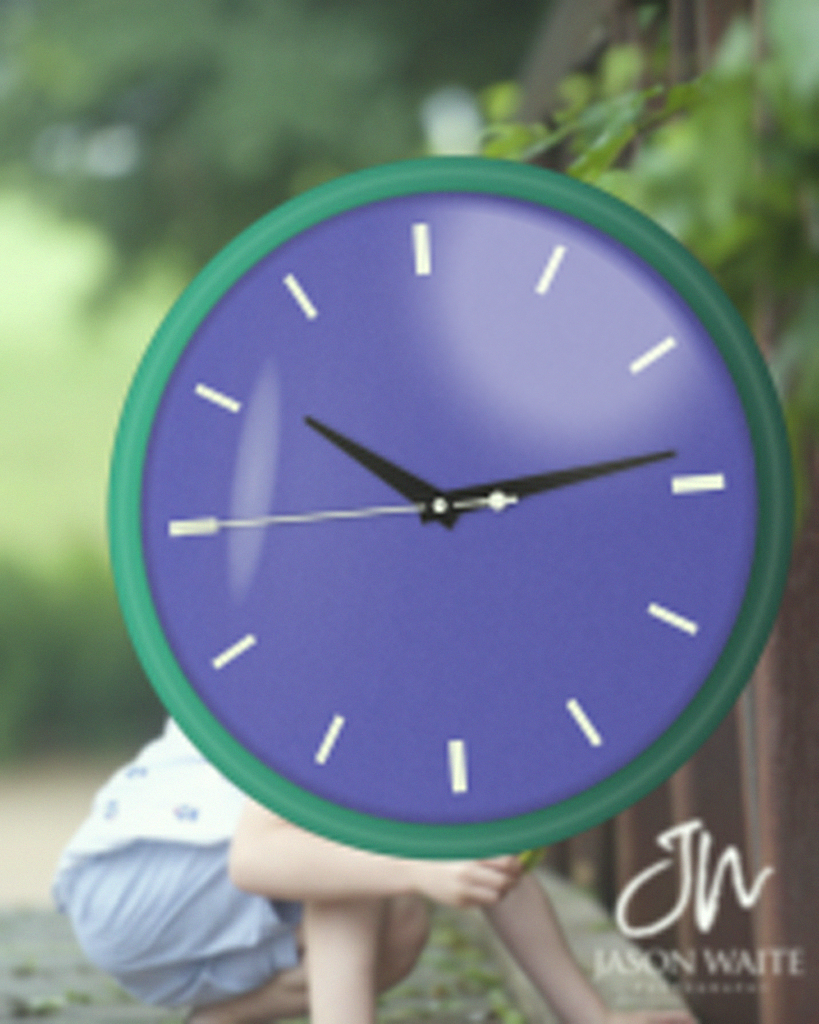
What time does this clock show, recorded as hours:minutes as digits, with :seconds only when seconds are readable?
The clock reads 10:13:45
